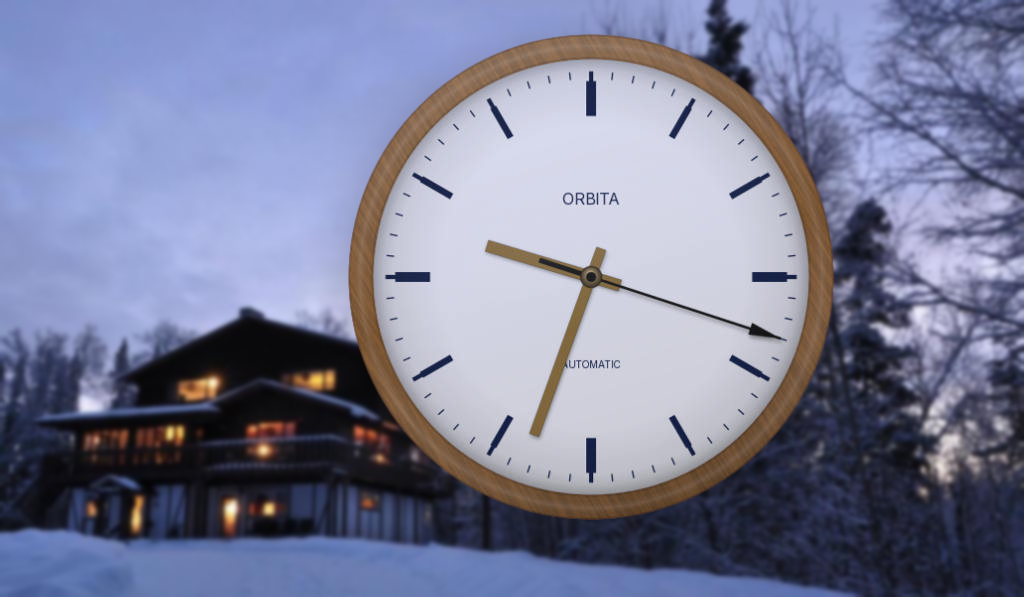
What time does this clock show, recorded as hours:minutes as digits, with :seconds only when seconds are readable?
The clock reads 9:33:18
